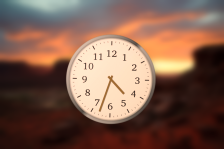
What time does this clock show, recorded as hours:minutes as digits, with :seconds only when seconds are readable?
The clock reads 4:33
